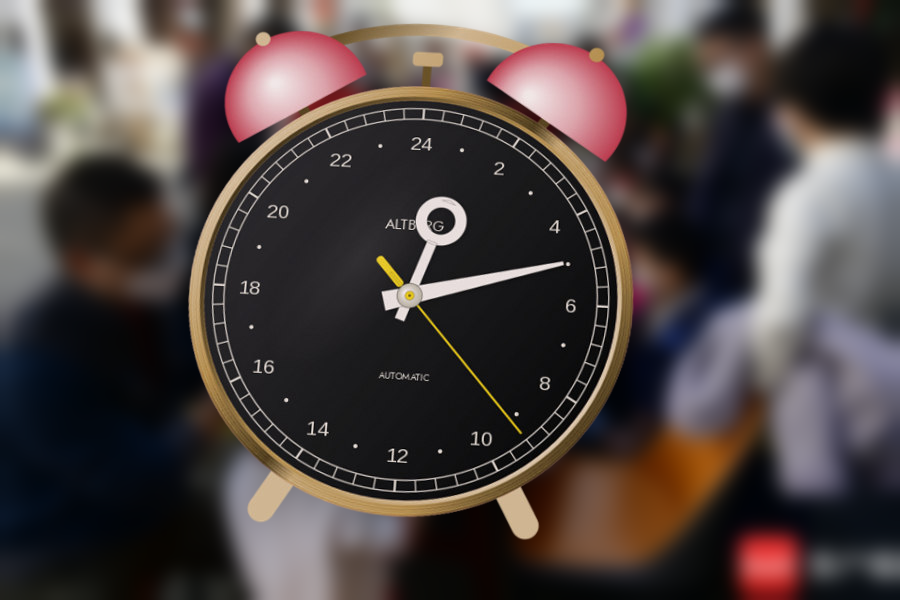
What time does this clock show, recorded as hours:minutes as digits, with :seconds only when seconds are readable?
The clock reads 1:12:23
